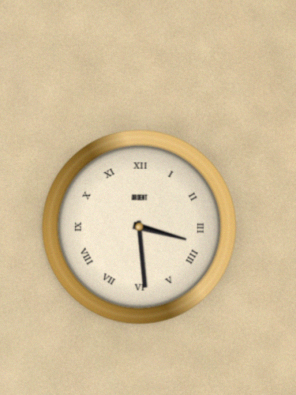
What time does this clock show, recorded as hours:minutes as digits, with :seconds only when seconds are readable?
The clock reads 3:29
